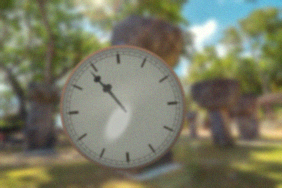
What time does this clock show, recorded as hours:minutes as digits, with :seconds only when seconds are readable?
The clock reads 10:54
